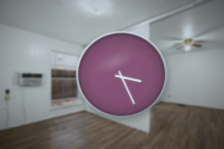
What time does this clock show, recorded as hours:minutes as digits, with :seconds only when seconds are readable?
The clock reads 3:26
